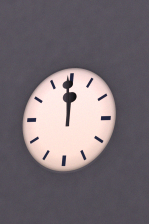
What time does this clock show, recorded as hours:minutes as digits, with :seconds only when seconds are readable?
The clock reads 11:59
